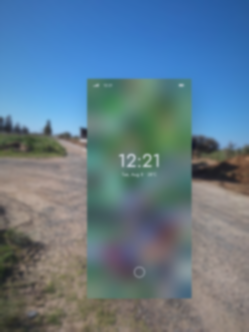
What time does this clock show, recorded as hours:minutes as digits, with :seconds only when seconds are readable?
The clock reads 12:21
